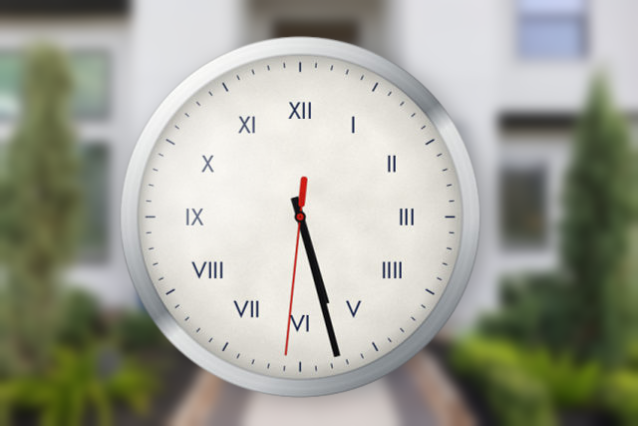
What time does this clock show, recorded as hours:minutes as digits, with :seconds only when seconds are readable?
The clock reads 5:27:31
